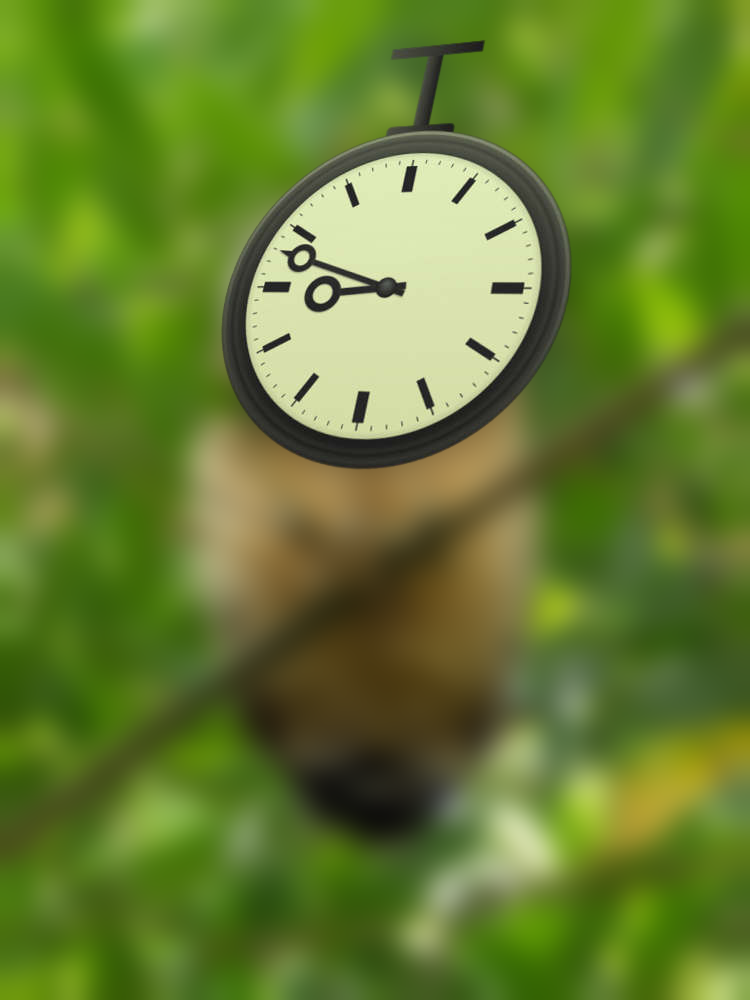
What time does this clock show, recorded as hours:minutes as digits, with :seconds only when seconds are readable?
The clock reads 8:48
